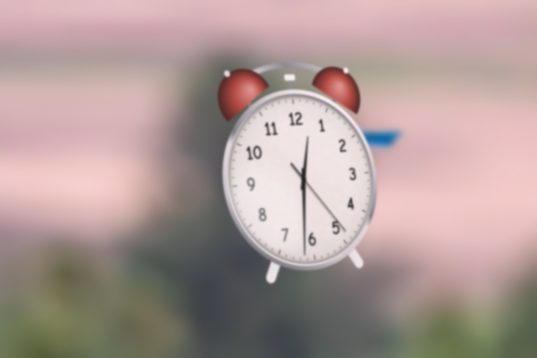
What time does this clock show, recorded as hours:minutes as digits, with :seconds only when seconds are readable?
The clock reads 12:31:24
